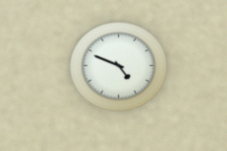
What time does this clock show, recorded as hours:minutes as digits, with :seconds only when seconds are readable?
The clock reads 4:49
